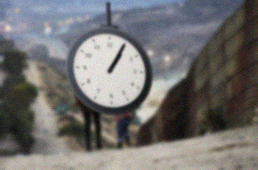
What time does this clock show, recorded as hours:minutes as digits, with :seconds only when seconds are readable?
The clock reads 1:05
